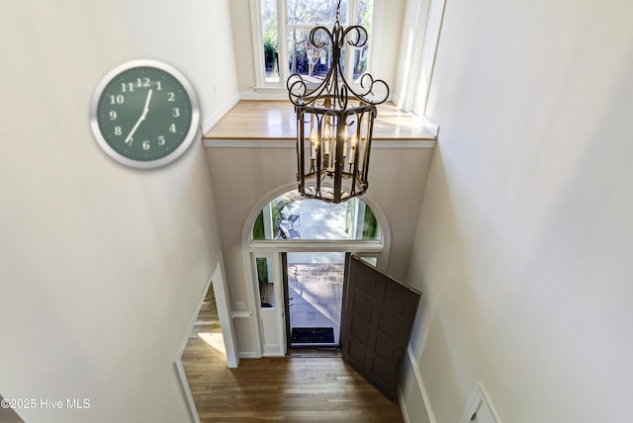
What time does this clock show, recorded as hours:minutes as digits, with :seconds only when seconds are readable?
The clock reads 12:36
